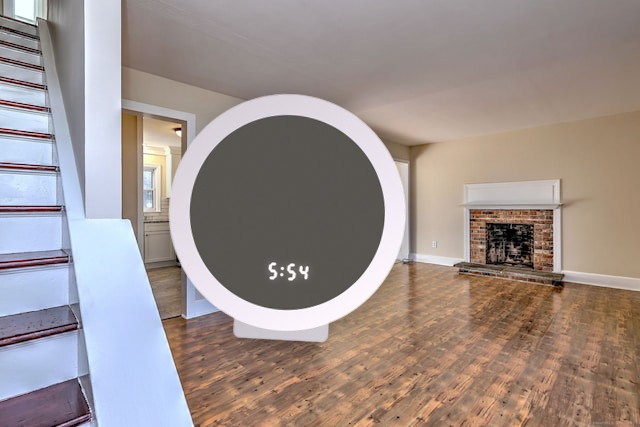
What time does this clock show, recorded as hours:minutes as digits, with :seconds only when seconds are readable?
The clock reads 5:54
